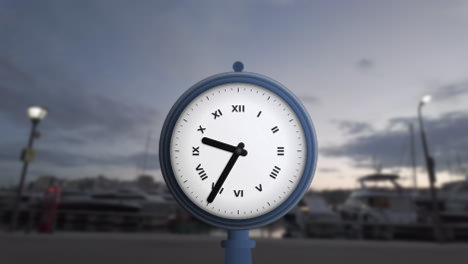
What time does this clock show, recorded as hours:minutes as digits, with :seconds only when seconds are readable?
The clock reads 9:35
